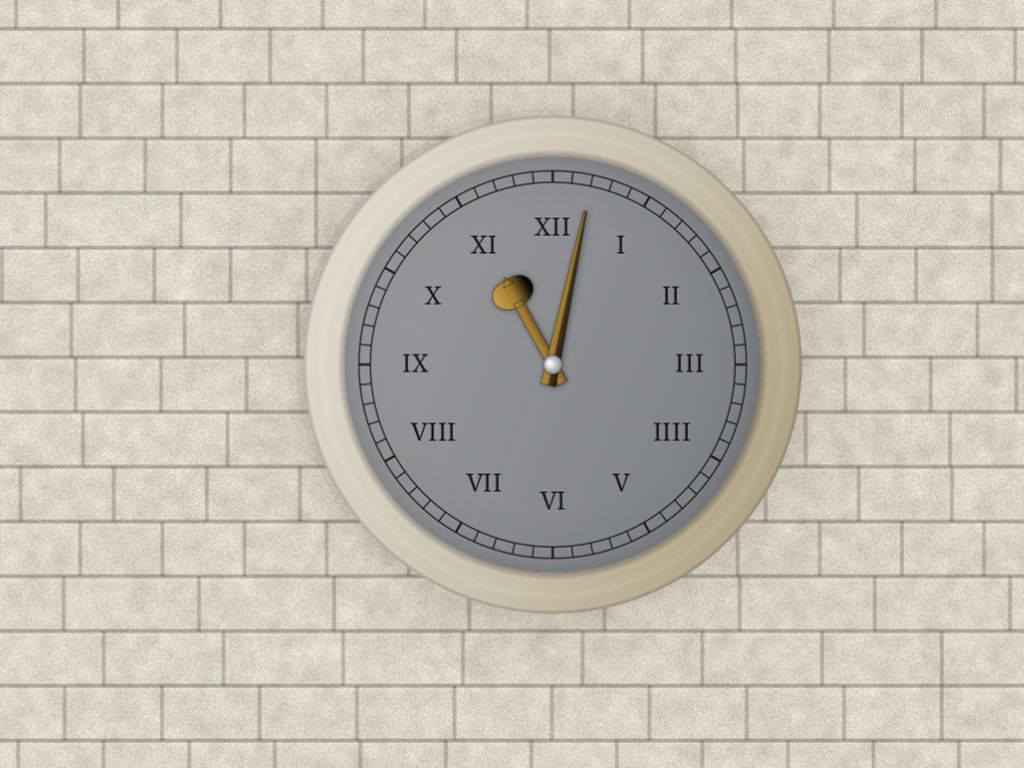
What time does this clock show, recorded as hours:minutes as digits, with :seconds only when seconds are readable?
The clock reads 11:02
